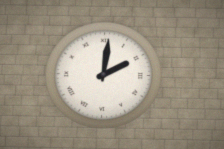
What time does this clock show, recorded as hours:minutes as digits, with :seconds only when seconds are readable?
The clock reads 2:01
